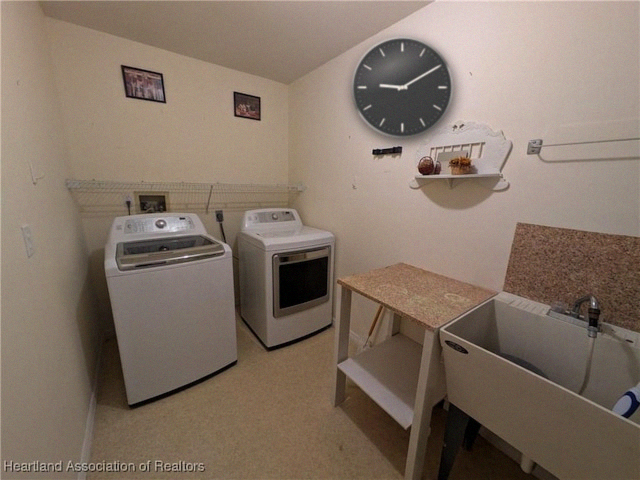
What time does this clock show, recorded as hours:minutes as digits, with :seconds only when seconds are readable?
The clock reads 9:10
